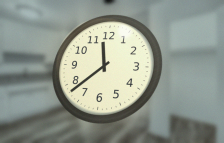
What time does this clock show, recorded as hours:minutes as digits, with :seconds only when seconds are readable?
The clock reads 11:38
